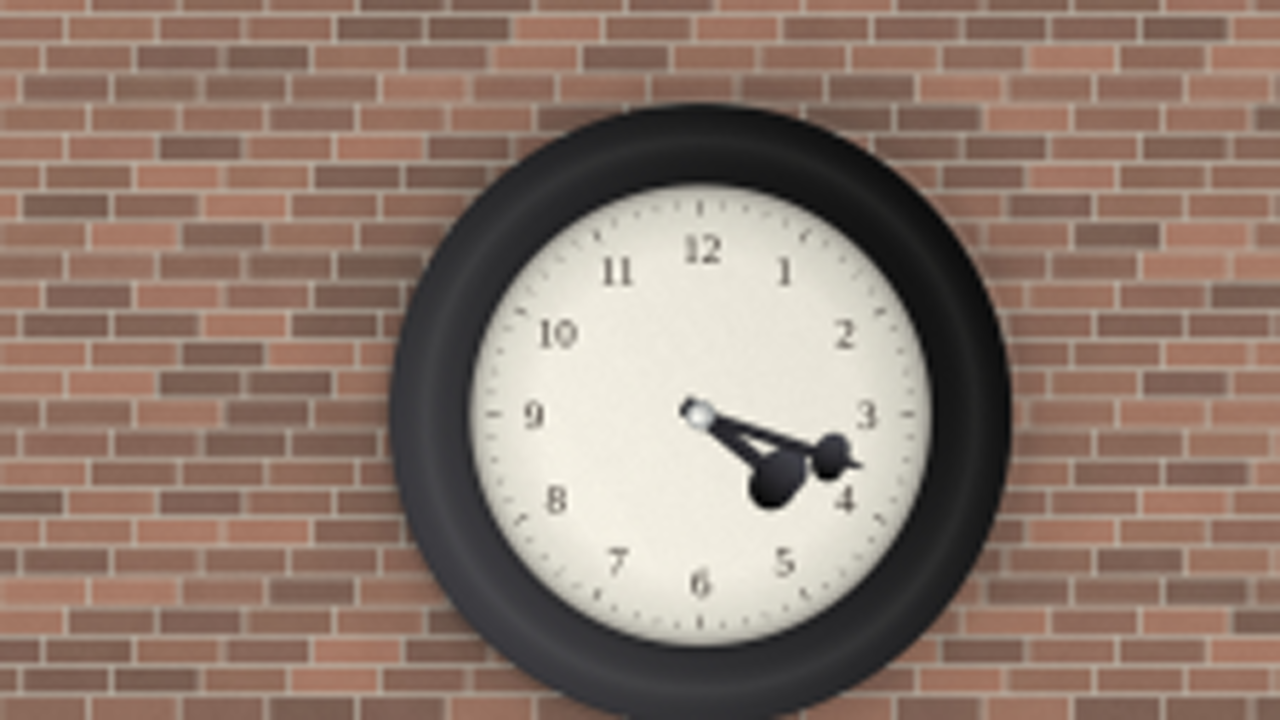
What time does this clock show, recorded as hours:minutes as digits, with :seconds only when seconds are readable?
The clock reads 4:18
